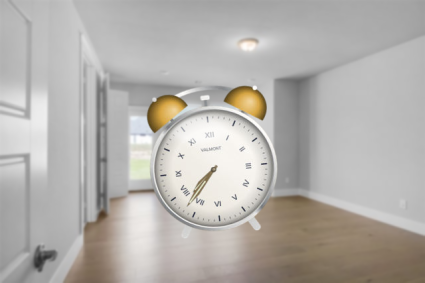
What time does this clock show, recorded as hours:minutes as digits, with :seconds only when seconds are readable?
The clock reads 7:37
